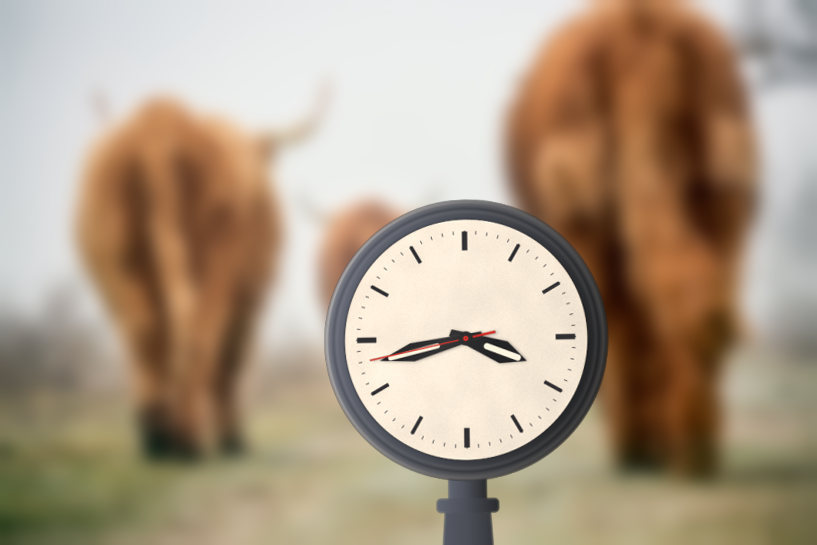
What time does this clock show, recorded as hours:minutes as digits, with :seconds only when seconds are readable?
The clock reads 3:42:43
